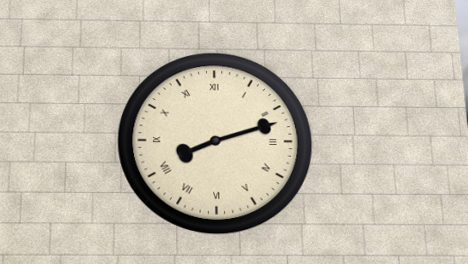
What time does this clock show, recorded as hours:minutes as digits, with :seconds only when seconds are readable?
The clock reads 8:12
